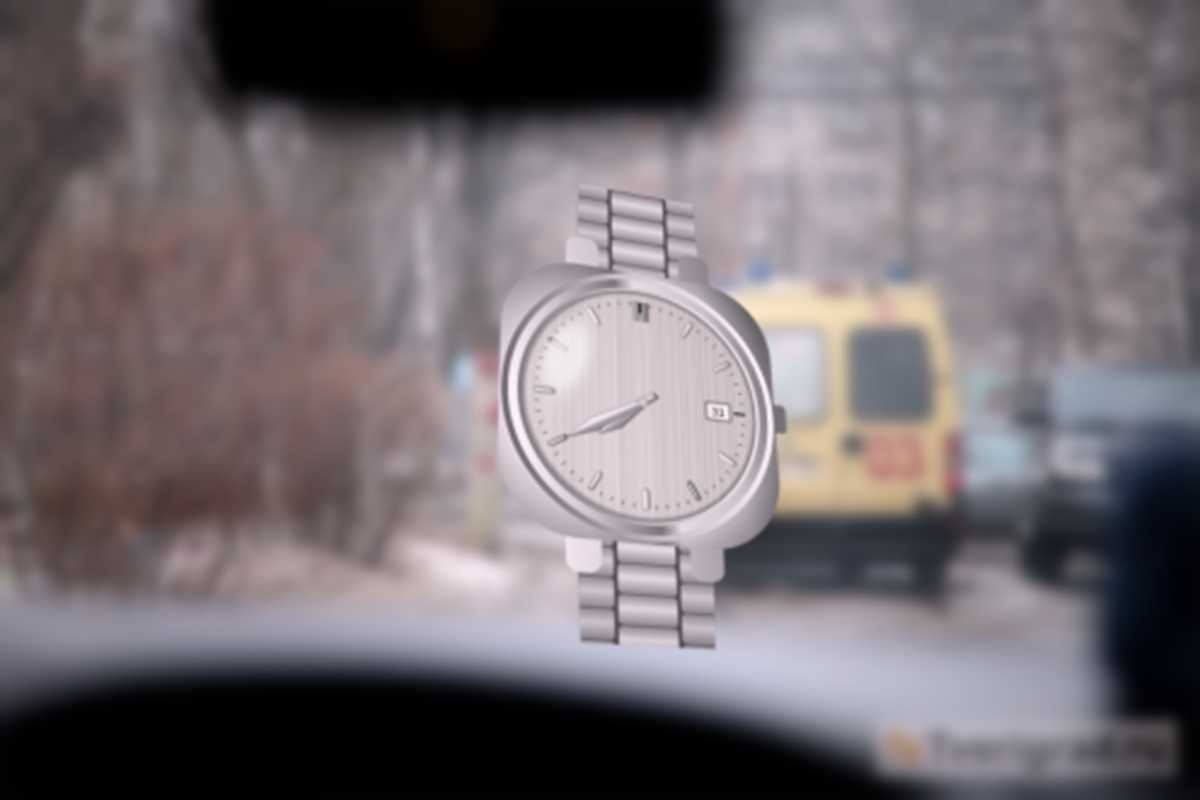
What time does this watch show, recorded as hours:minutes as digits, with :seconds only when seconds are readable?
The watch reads 7:40
